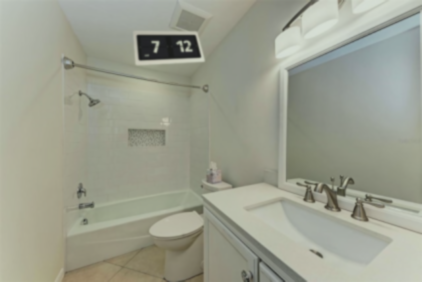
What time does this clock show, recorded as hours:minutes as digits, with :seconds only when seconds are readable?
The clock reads 7:12
